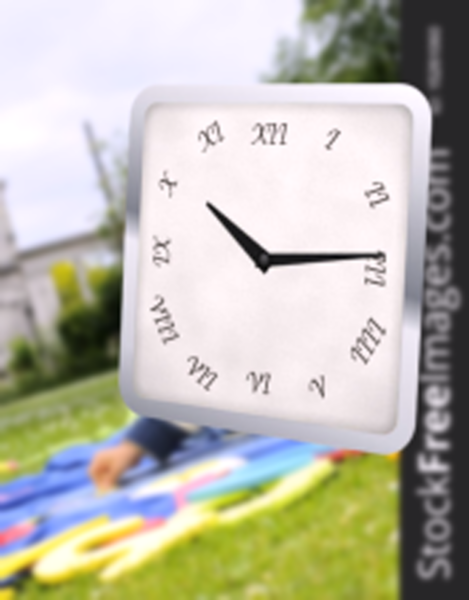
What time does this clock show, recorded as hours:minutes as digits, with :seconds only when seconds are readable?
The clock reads 10:14
